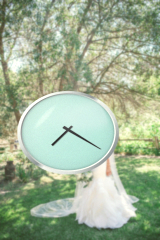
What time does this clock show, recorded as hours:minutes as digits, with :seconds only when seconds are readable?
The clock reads 7:21
